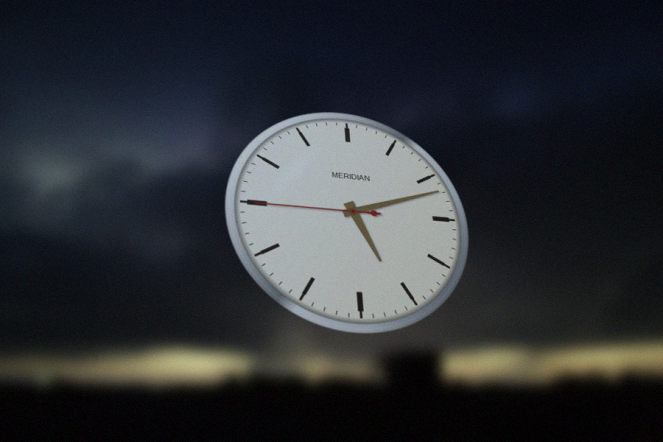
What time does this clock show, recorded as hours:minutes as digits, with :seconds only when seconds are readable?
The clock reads 5:11:45
